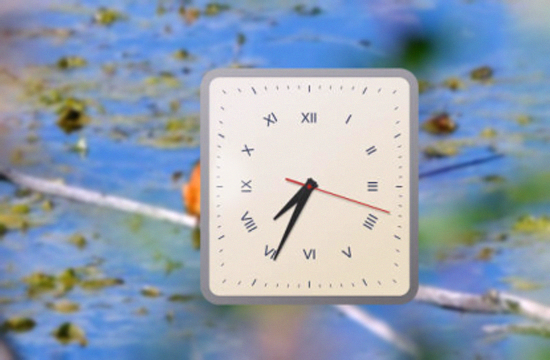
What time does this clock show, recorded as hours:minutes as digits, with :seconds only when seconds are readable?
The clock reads 7:34:18
